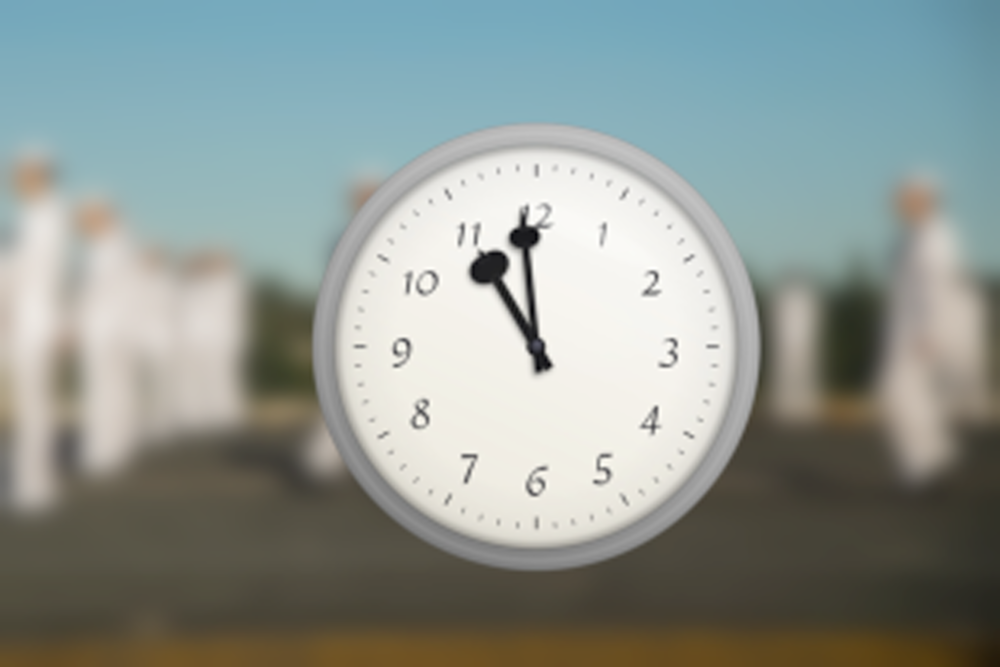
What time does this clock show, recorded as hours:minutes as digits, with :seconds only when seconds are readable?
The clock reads 10:59
